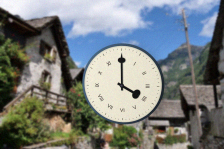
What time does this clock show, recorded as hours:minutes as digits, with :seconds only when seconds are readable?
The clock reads 4:00
